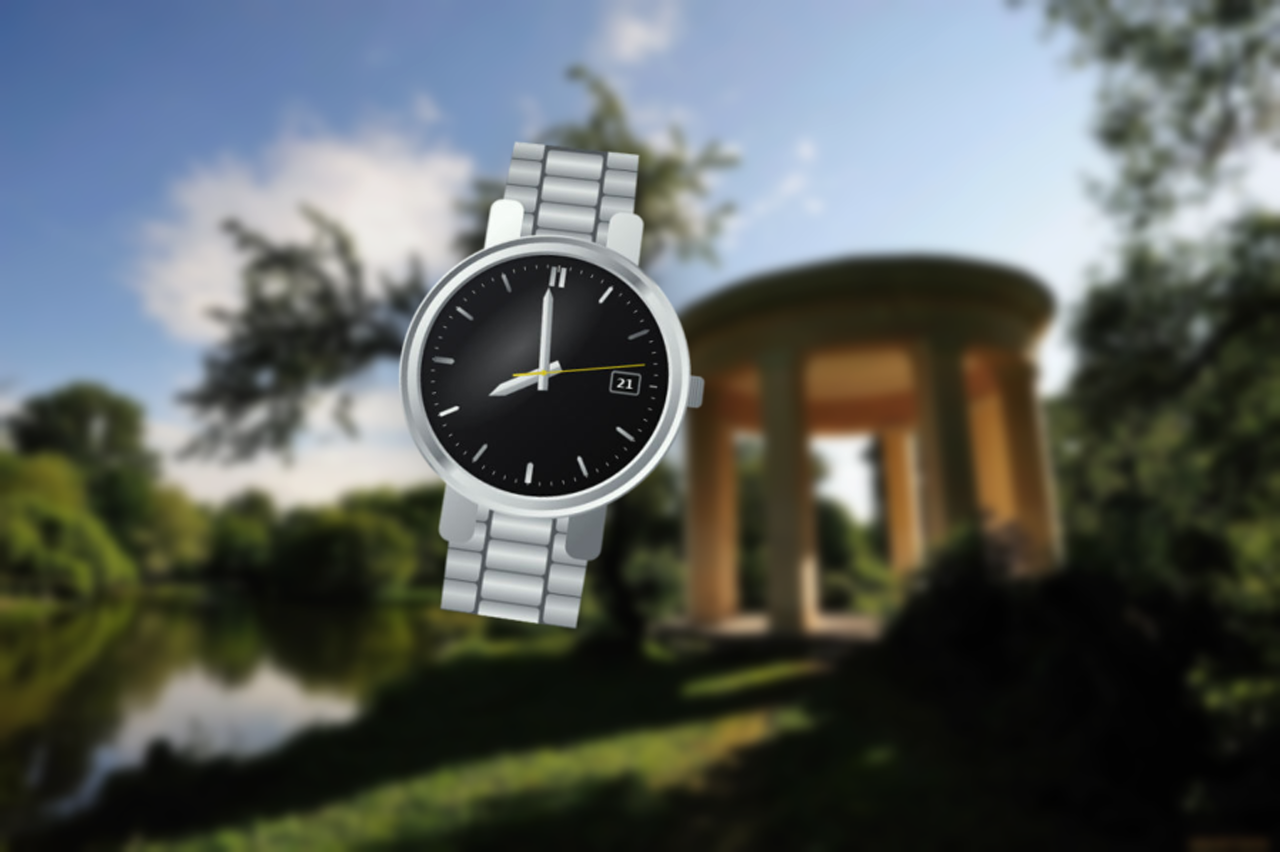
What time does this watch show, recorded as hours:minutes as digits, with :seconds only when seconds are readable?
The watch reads 7:59:13
